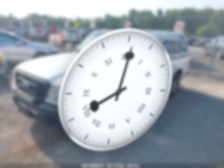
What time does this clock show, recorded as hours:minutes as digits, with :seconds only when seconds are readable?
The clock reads 8:01
